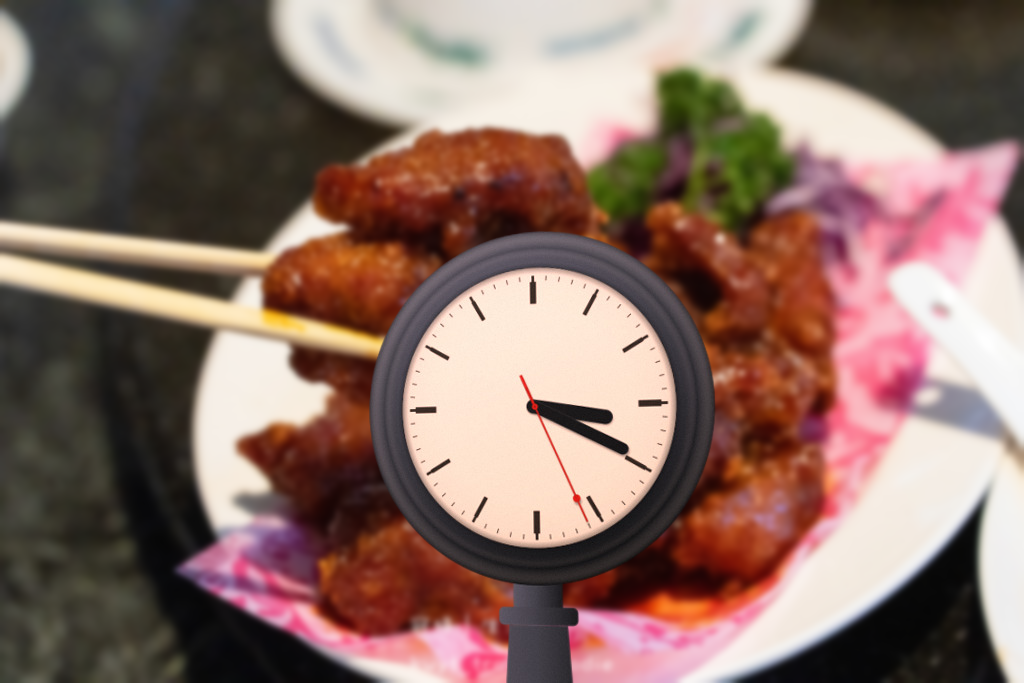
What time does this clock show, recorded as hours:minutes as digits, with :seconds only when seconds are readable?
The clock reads 3:19:26
